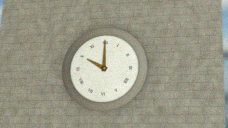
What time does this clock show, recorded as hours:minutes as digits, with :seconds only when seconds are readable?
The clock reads 10:00
